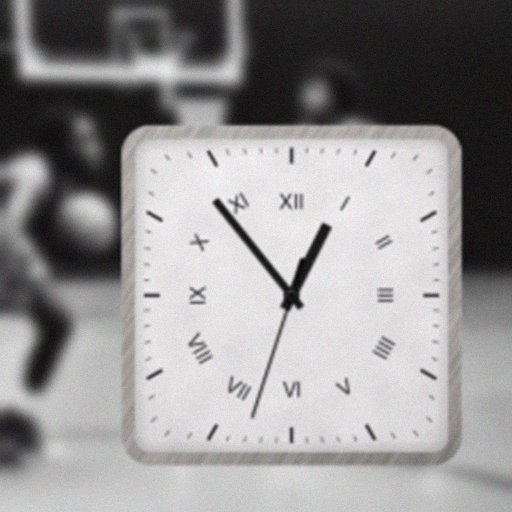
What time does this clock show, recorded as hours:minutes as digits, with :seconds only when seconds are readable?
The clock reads 12:53:33
